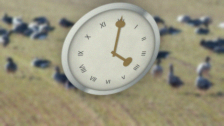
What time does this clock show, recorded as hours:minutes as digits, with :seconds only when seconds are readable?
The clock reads 4:00
